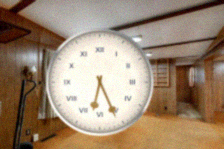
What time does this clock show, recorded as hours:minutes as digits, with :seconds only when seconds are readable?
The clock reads 6:26
